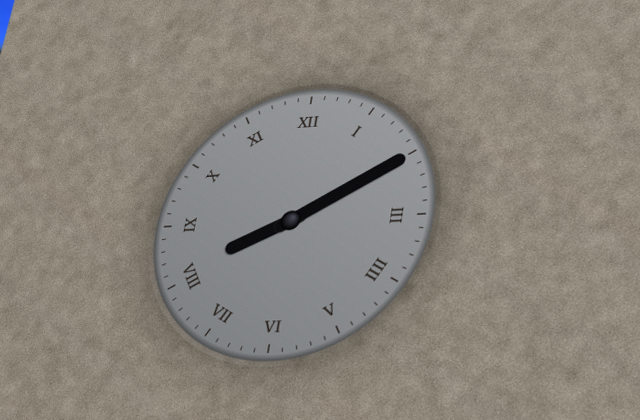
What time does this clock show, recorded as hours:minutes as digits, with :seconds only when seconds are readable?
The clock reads 8:10
